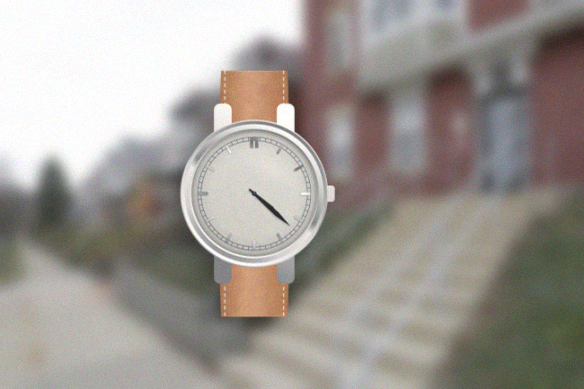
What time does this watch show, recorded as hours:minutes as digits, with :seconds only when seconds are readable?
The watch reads 4:22
